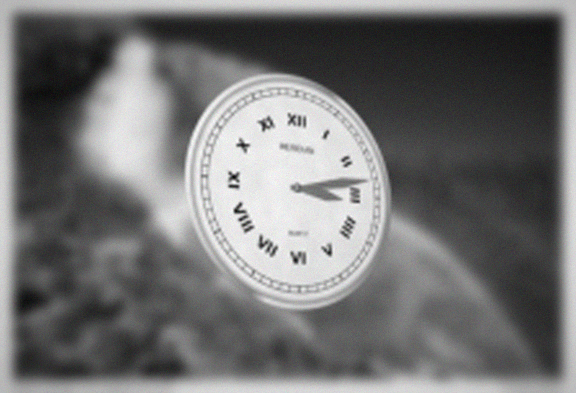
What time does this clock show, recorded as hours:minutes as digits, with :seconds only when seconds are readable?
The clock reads 3:13
